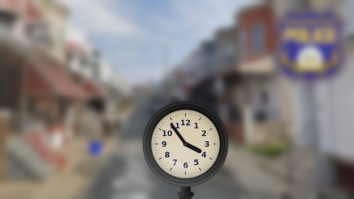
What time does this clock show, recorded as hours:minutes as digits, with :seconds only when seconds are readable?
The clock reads 3:54
